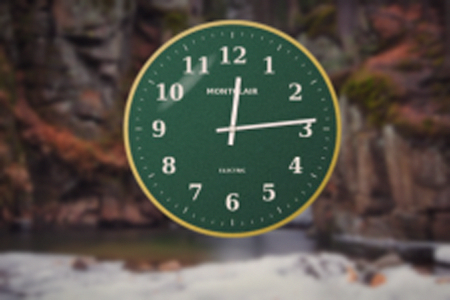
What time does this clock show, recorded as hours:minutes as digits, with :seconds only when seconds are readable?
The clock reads 12:14
